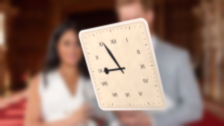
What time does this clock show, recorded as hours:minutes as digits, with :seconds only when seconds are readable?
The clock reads 8:56
